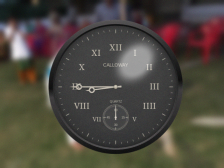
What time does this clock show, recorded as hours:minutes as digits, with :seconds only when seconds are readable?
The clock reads 8:45
